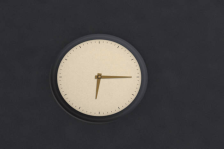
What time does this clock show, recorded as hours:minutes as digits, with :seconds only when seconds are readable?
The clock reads 6:15
